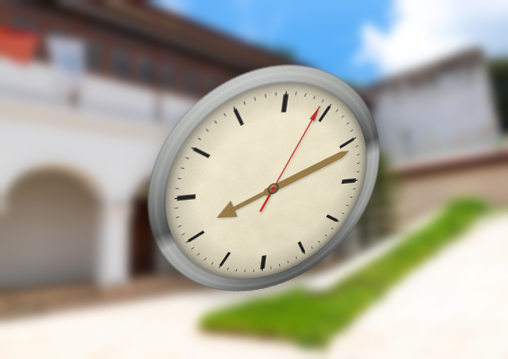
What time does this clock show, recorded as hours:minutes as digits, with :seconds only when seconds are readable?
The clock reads 8:11:04
